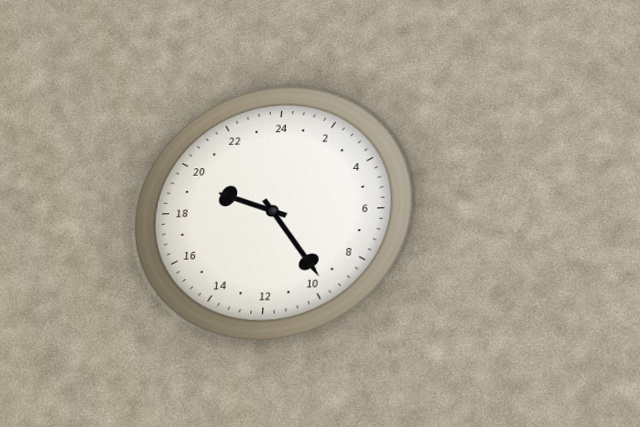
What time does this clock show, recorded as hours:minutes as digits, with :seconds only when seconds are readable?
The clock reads 19:24
